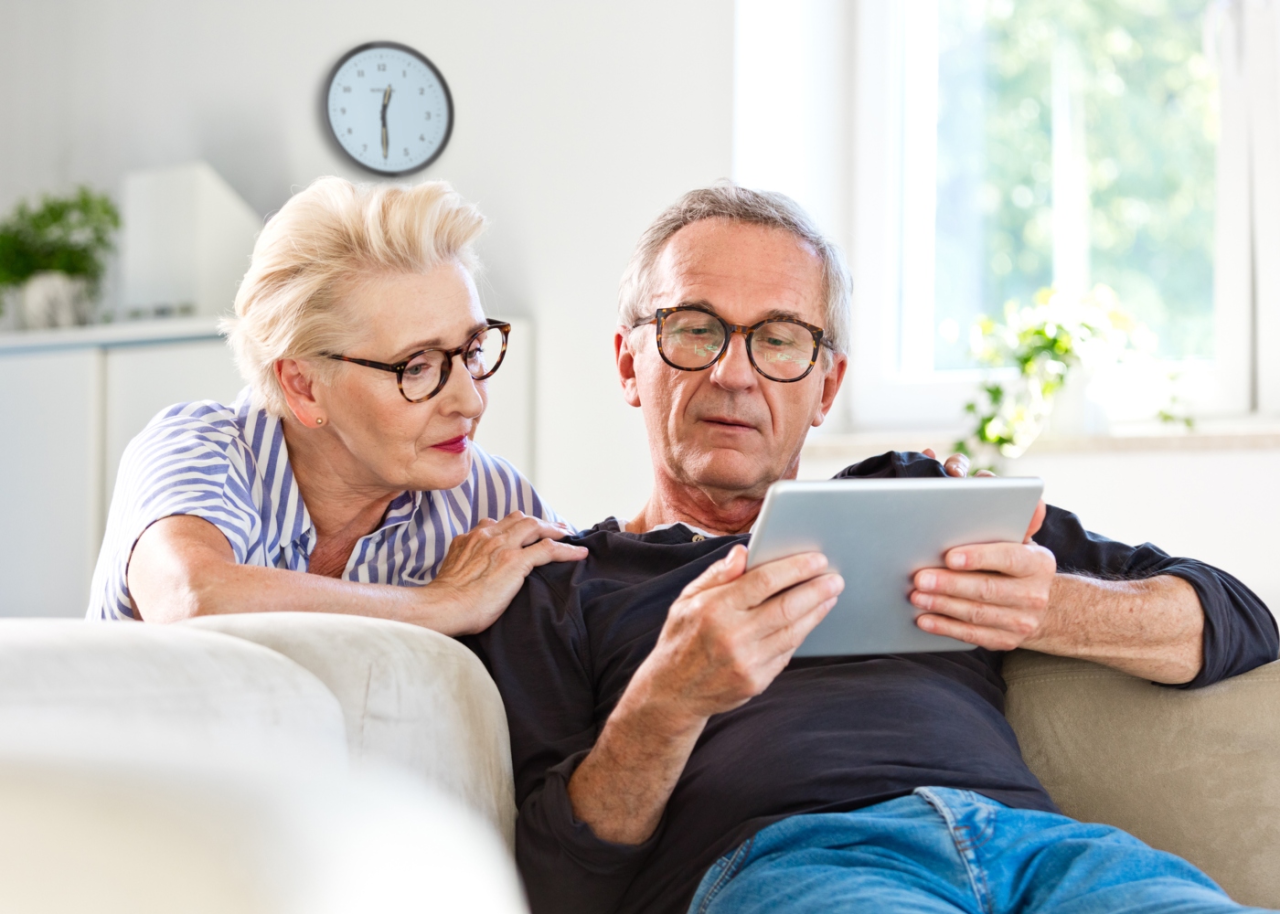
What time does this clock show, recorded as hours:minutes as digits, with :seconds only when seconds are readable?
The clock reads 12:30
